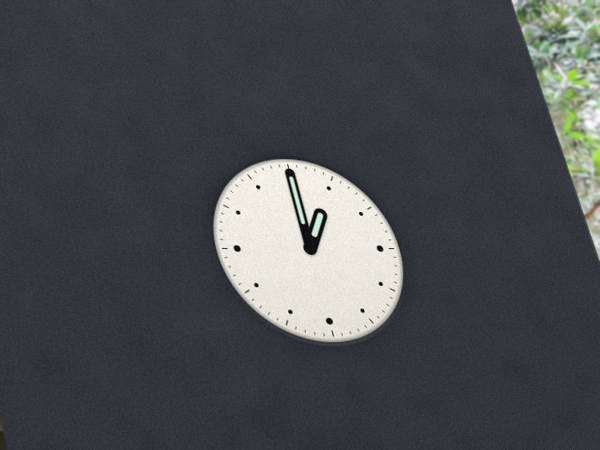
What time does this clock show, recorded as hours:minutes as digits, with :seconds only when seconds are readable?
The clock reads 1:00
